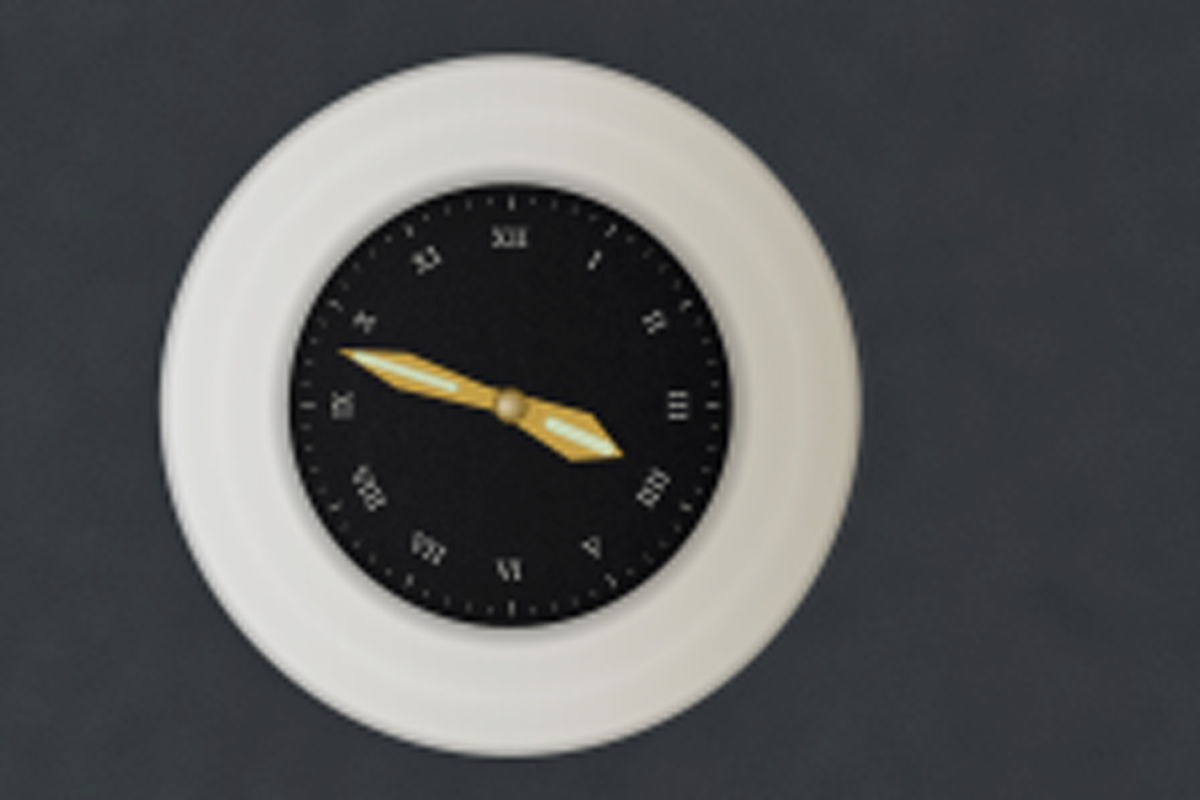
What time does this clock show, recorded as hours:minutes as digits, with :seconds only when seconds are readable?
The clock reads 3:48
